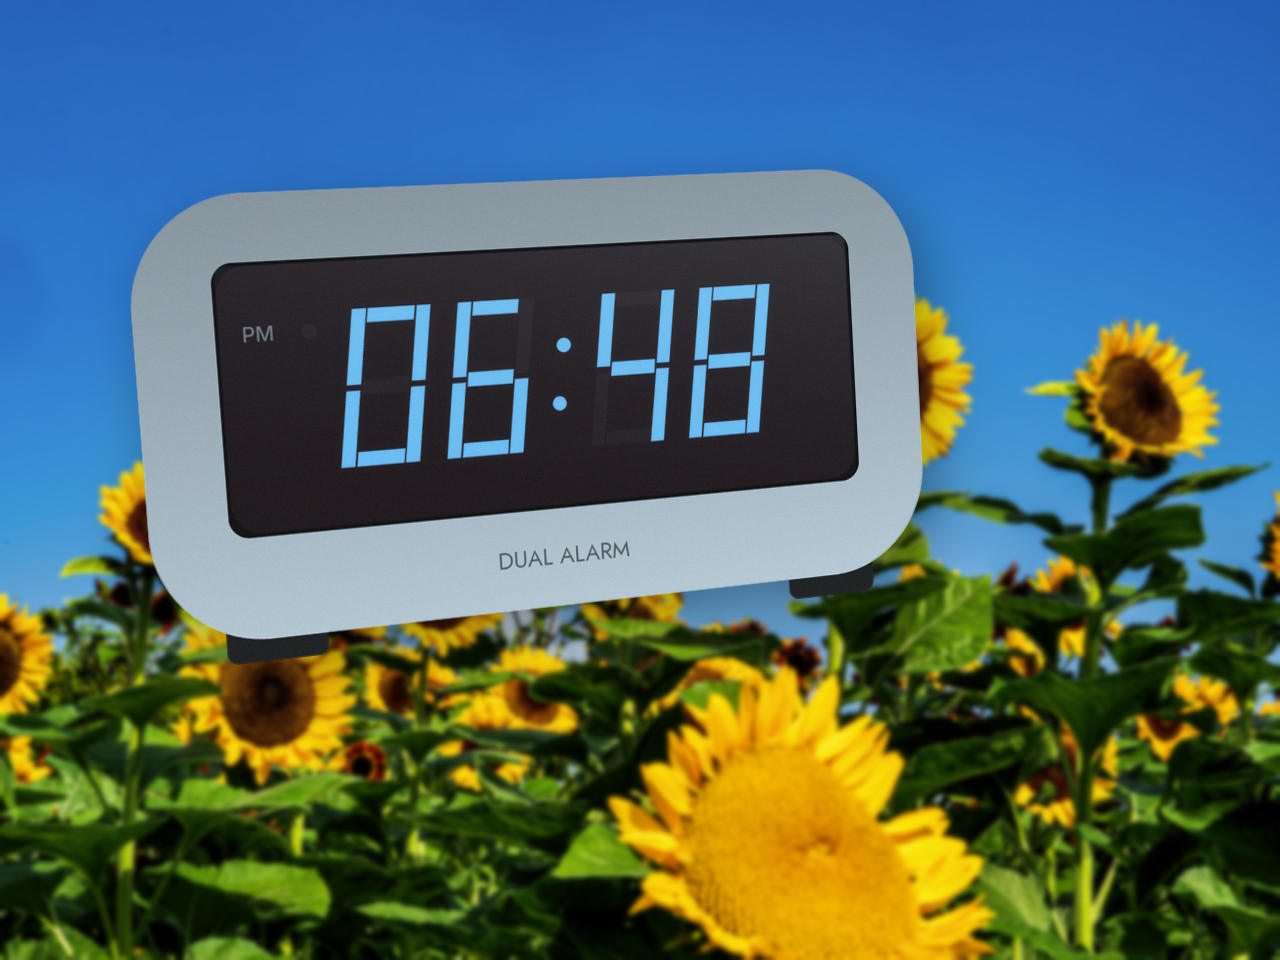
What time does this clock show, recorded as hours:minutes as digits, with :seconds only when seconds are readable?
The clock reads 6:48
